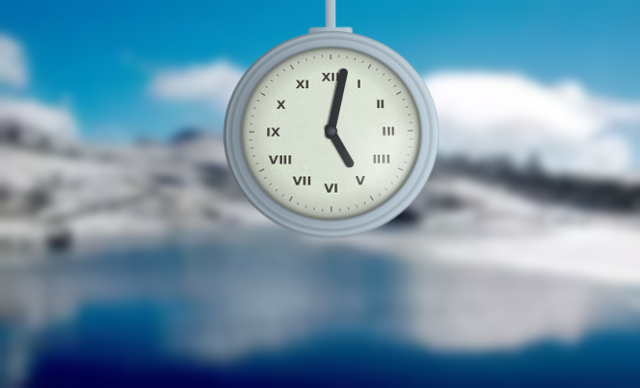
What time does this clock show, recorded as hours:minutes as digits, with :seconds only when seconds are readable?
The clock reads 5:02
